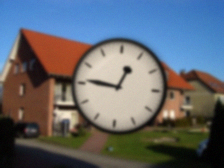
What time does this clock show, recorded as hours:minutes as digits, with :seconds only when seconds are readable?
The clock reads 12:46
